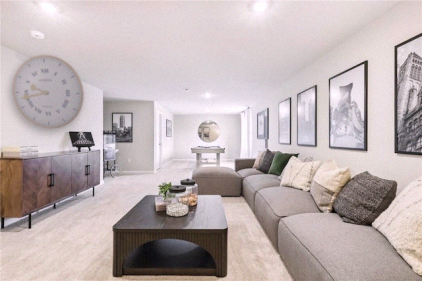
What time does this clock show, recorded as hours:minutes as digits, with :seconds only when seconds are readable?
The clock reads 9:43
